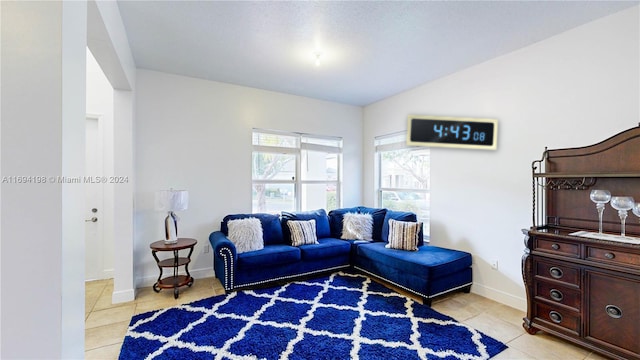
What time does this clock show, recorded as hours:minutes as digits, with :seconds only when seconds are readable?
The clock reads 4:43
